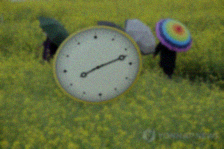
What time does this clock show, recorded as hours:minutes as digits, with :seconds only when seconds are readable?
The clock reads 8:12
